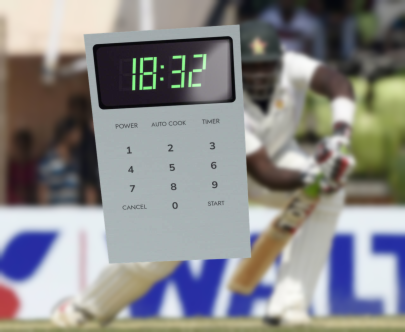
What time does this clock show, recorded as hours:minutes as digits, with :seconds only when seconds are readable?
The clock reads 18:32
